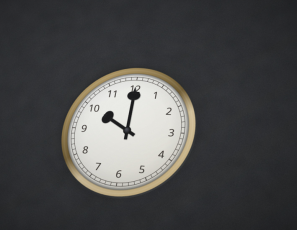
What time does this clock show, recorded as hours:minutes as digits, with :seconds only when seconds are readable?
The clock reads 10:00
